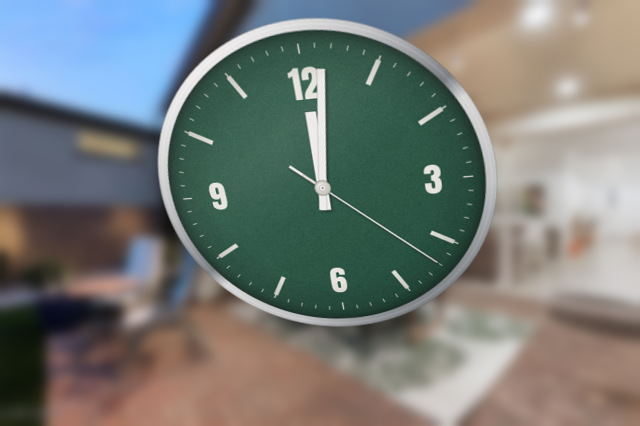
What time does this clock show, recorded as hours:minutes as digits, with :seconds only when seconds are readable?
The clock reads 12:01:22
